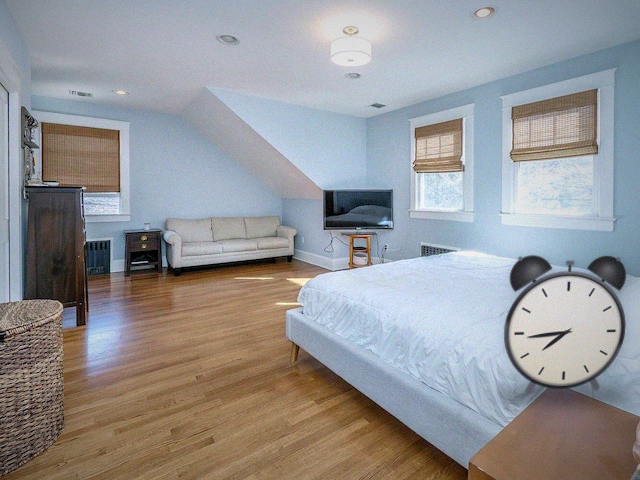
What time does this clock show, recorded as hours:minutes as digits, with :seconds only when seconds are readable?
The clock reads 7:44
